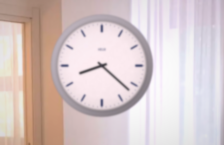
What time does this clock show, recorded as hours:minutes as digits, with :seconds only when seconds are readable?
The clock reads 8:22
